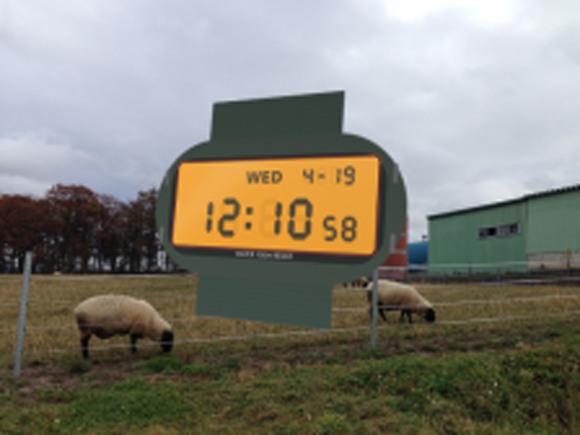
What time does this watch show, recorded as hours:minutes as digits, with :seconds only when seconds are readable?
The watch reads 12:10:58
